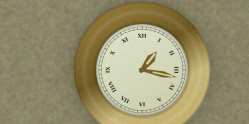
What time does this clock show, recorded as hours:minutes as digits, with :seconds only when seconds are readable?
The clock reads 1:17
